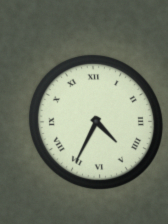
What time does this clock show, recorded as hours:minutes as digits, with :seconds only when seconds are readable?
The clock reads 4:35
